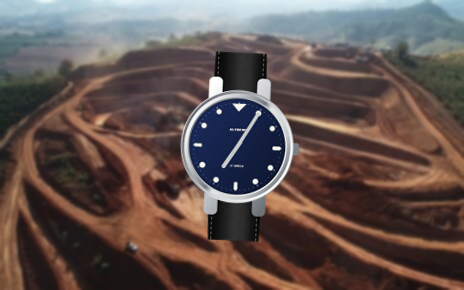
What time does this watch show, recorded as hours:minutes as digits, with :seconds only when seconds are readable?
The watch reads 7:05
